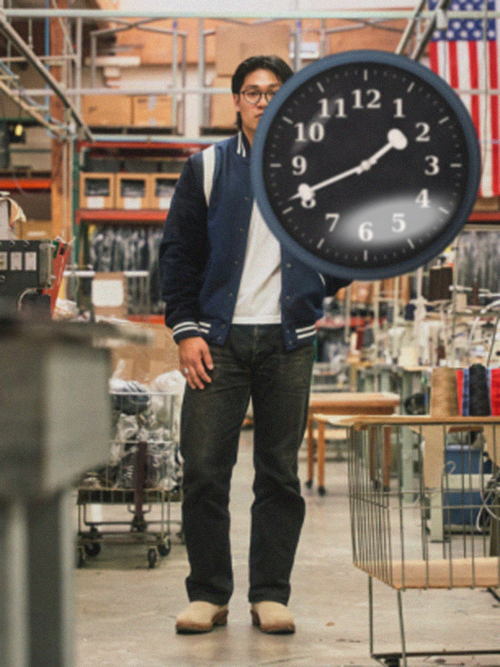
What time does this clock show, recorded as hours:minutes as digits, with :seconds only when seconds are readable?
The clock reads 1:41
